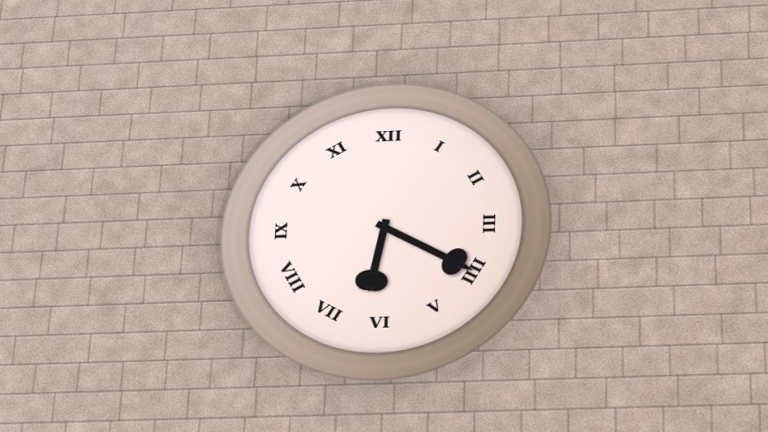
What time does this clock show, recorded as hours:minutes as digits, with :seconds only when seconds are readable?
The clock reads 6:20
